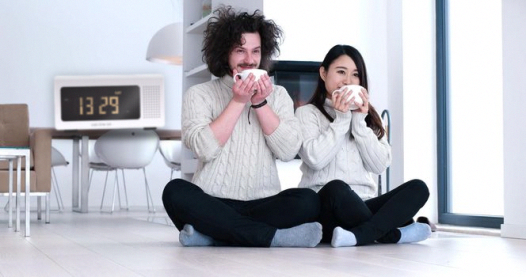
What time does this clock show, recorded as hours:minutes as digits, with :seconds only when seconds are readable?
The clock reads 13:29
